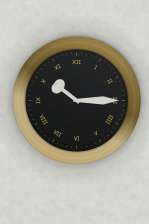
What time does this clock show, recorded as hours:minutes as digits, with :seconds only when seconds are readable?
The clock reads 10:15
